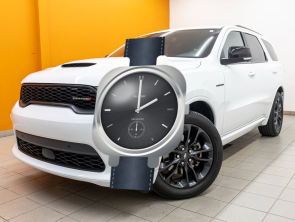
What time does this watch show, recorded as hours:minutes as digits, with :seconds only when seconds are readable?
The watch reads 2:00
